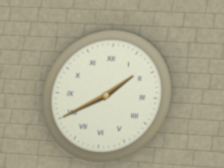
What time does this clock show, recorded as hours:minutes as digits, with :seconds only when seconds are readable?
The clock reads 1:40
